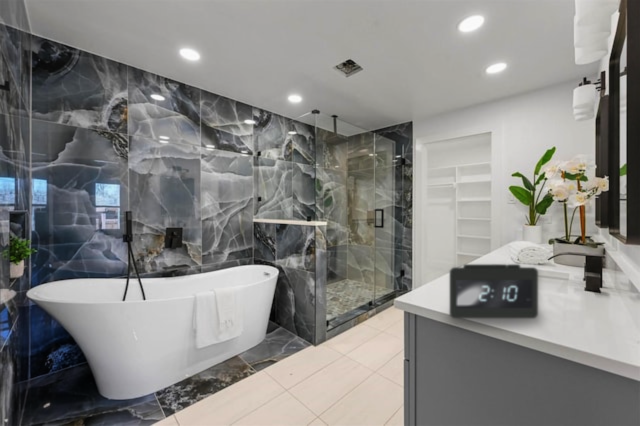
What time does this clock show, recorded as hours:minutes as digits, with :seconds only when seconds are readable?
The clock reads 2:10
